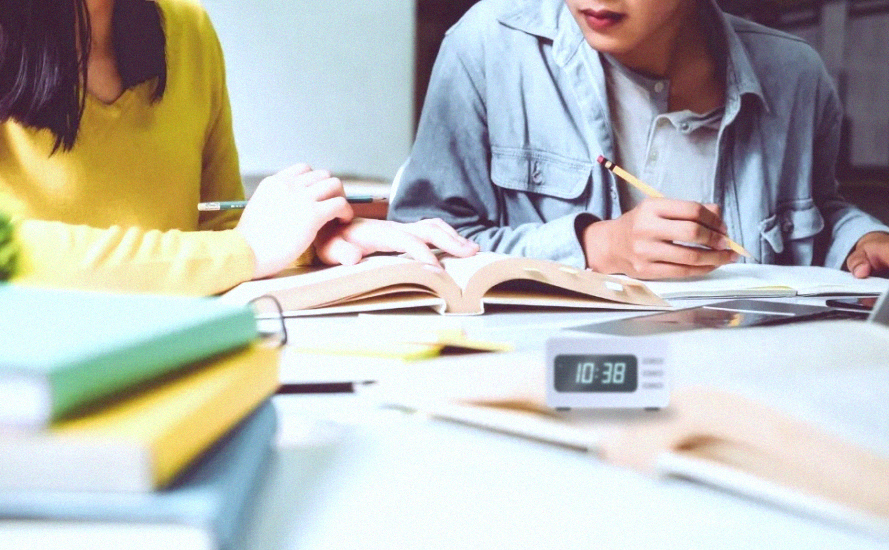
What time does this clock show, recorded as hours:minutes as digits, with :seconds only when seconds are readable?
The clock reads 10:38
